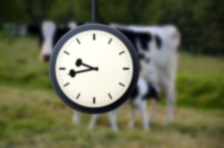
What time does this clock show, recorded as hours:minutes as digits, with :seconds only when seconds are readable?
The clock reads 9:43
